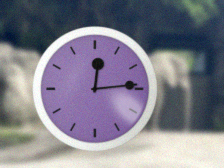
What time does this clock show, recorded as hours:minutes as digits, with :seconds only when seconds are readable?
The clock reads 12:14
